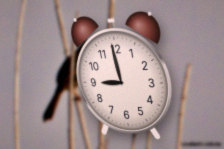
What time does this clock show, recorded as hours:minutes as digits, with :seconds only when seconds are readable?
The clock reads 8:59
